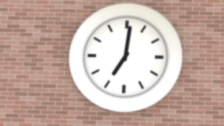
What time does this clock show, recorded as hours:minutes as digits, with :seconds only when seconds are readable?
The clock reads 7:01
